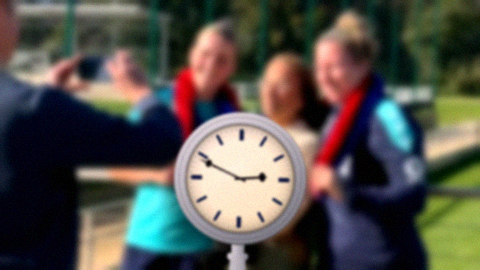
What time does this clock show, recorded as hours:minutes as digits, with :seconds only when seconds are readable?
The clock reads 2:49
